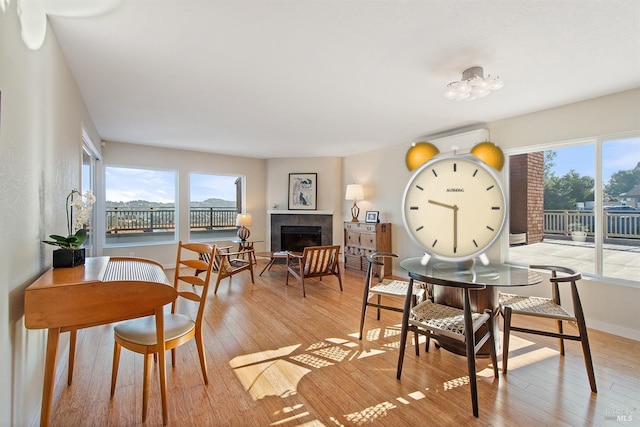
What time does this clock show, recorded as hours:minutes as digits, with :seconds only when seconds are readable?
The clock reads 9:30
